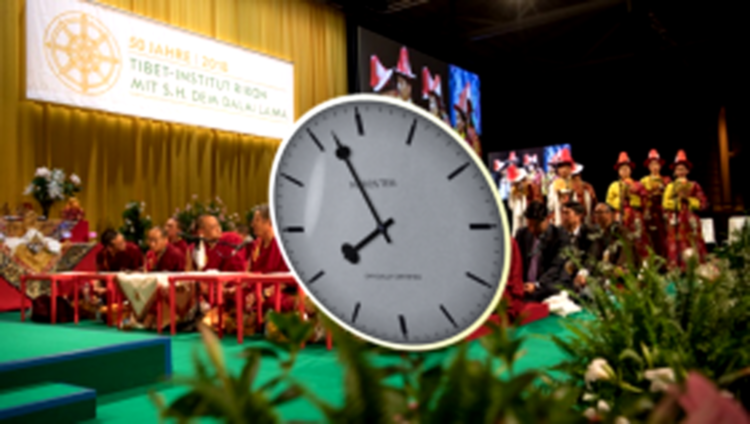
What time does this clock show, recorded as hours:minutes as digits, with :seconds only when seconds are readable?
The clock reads 7:57
